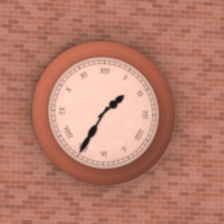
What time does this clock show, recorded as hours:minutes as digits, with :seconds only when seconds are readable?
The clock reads 1:35
